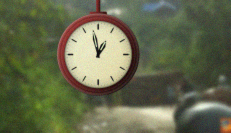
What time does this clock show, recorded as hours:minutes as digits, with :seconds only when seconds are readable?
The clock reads 12:58
